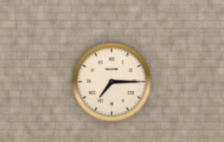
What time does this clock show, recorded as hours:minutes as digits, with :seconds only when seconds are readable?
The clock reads 7:15
